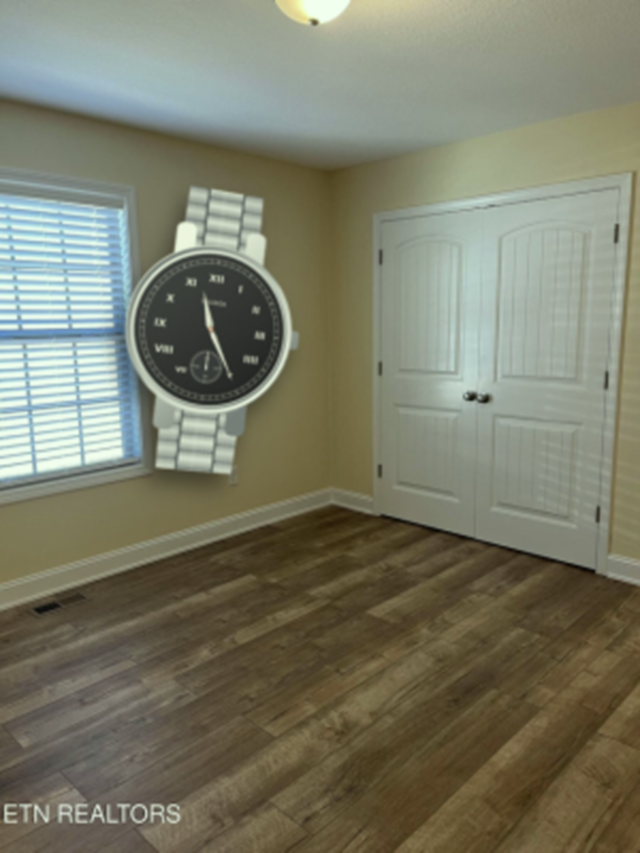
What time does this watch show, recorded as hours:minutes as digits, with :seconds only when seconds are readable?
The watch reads 11:25
